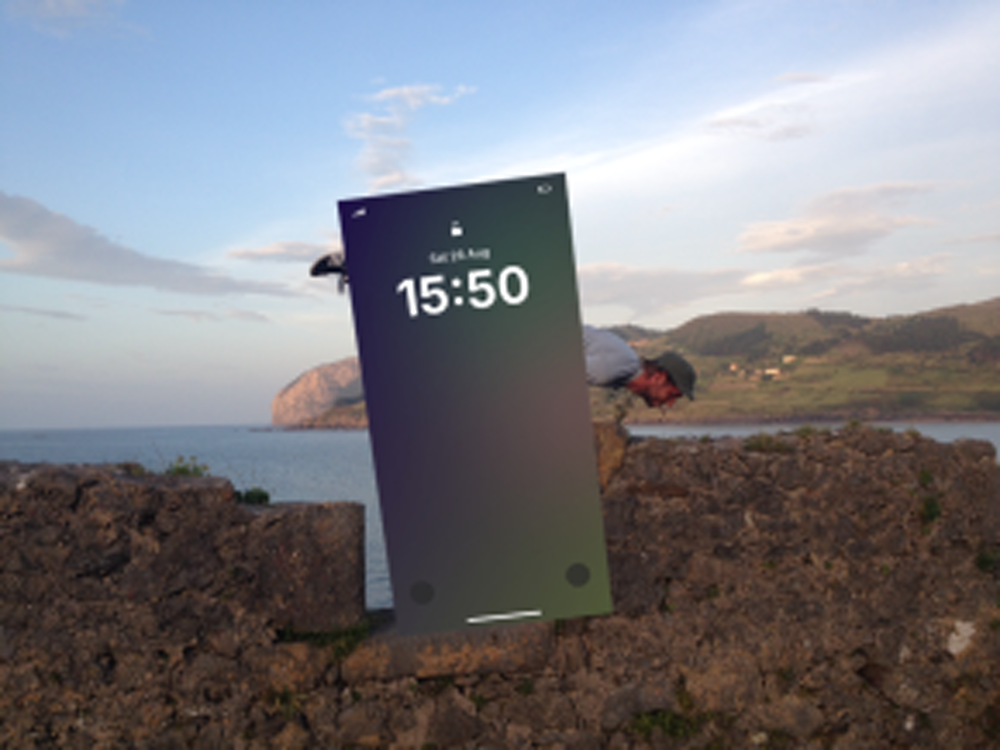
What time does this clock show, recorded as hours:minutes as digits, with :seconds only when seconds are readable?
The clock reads 15:50
